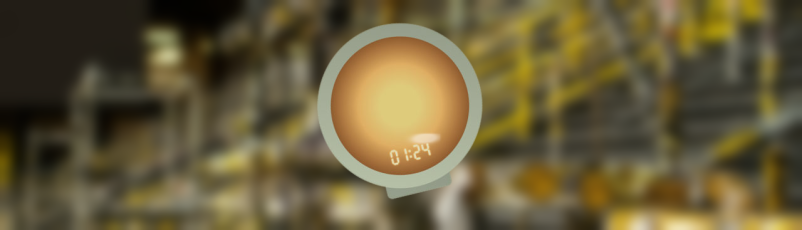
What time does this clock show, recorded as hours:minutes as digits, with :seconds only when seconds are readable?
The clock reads 1:24
